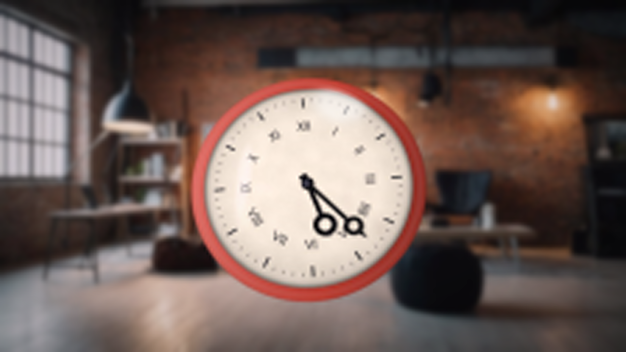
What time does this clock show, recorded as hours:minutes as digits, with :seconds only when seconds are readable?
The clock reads 5:23
